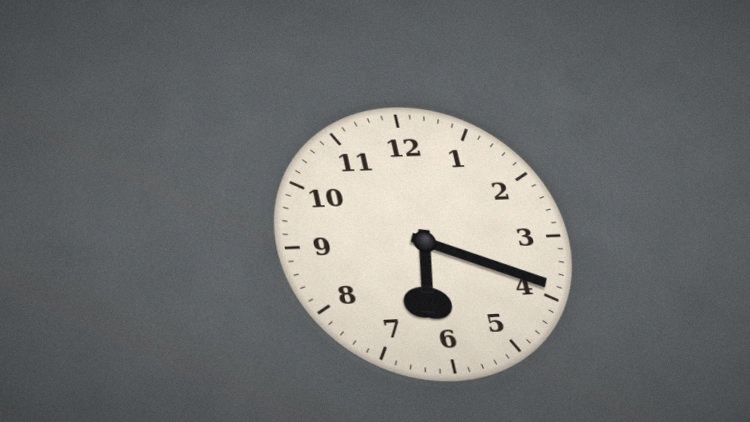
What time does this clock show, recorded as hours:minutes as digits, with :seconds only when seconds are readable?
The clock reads 6:19
